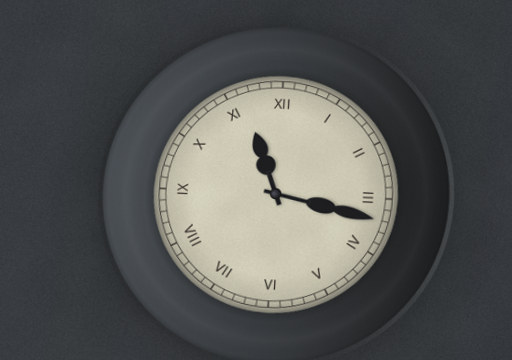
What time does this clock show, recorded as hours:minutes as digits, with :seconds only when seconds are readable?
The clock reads 11:17
